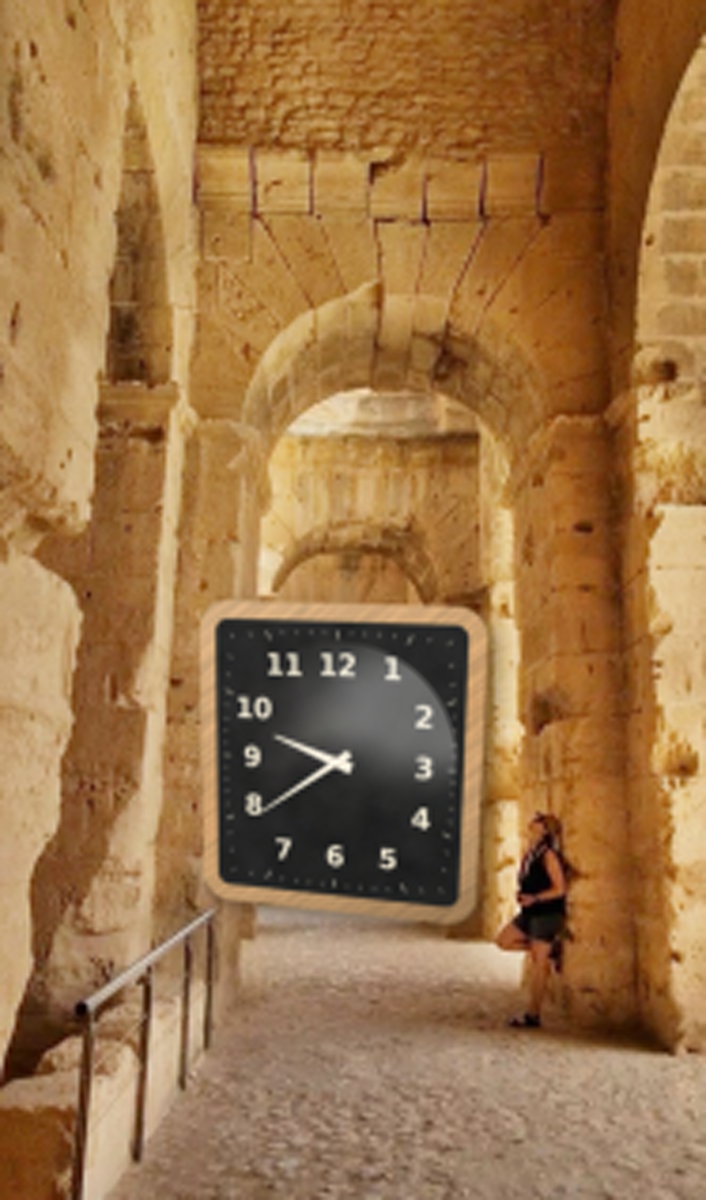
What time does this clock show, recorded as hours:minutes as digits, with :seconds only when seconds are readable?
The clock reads 9:39
